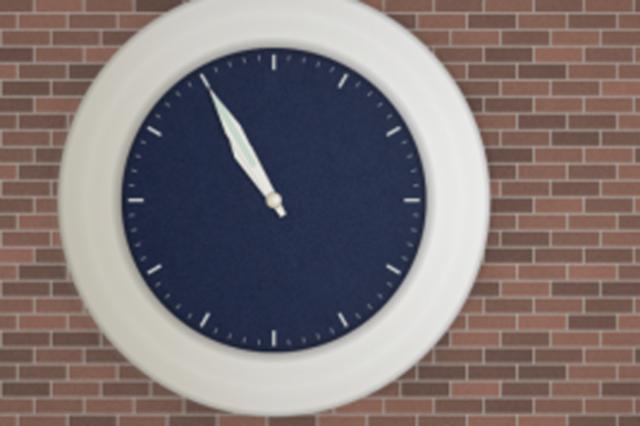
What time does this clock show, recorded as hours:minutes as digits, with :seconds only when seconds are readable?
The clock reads 10:55
